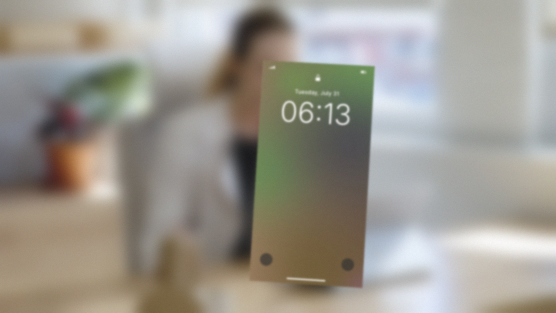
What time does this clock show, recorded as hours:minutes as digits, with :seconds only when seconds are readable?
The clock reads 6:13
